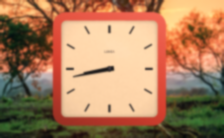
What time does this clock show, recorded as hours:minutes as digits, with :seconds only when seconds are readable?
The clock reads 8:43
